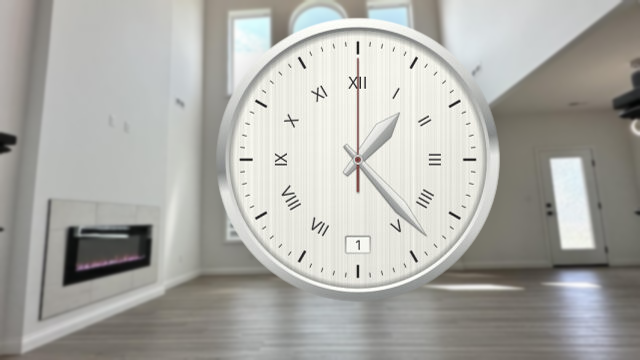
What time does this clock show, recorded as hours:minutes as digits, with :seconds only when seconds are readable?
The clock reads 1:23:00
